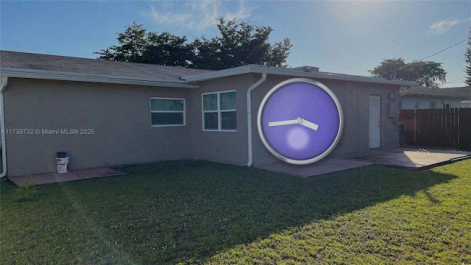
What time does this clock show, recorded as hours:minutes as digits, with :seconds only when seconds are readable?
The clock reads 3:44
